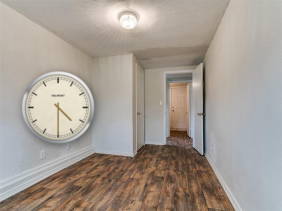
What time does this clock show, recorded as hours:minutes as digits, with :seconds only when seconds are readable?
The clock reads 4:30
